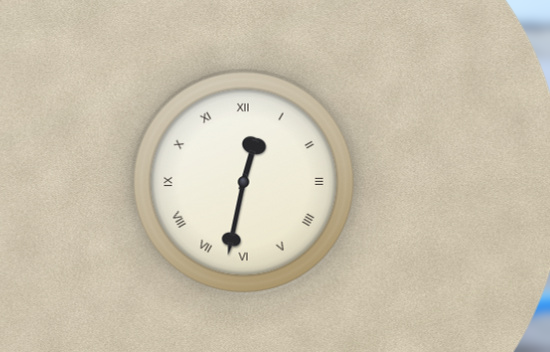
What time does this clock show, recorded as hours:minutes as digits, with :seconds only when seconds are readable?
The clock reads 12:32
